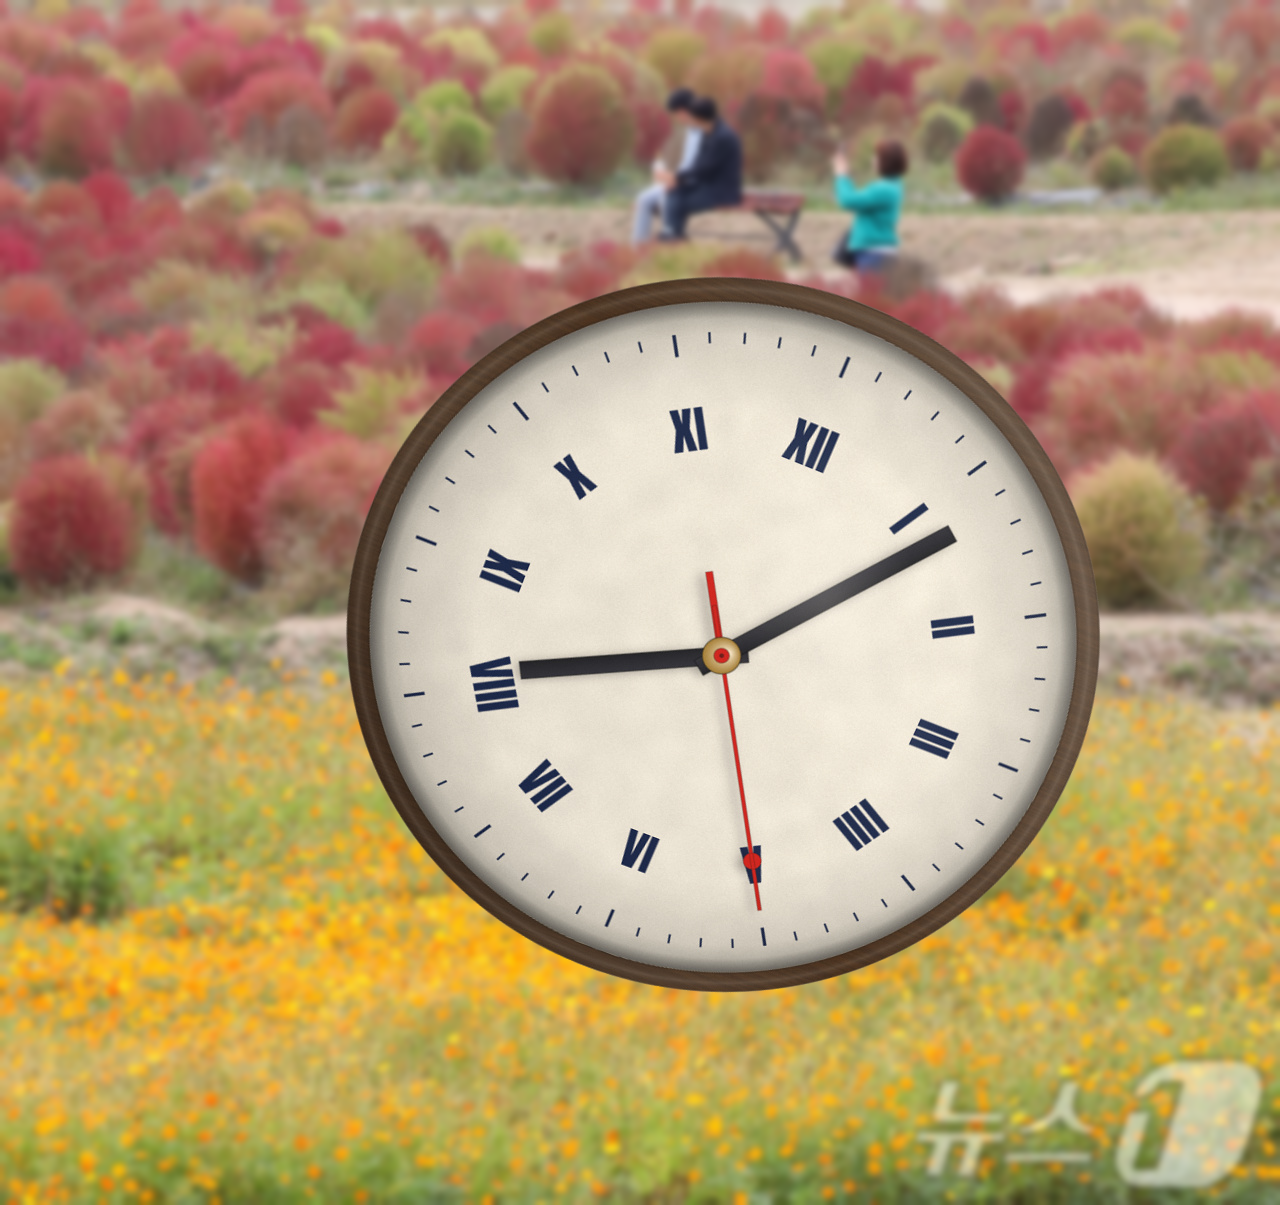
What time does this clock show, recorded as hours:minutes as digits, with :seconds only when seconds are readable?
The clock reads 8:06:25
